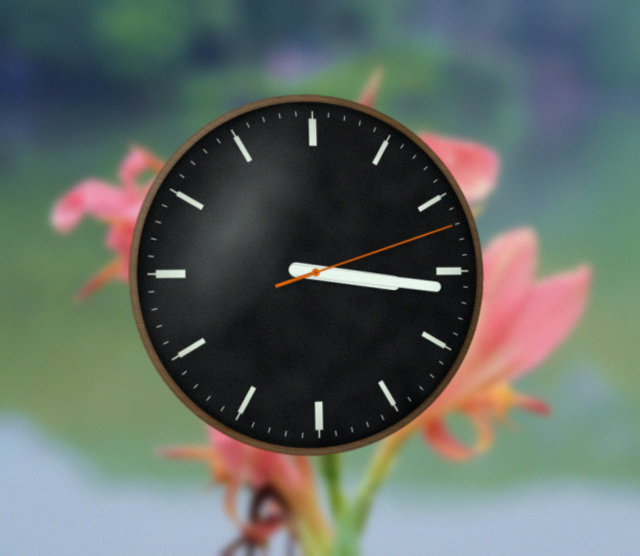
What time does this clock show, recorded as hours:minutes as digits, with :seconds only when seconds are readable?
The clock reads 3:16:12
